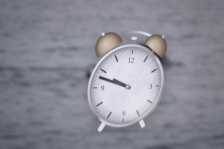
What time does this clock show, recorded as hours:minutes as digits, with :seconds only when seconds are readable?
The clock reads 9:48
